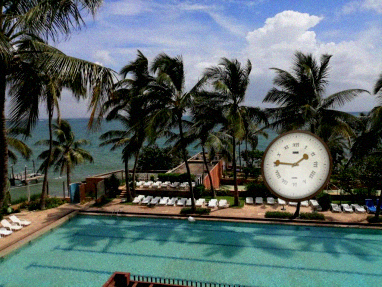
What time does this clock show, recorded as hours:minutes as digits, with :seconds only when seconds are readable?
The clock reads 1:46
